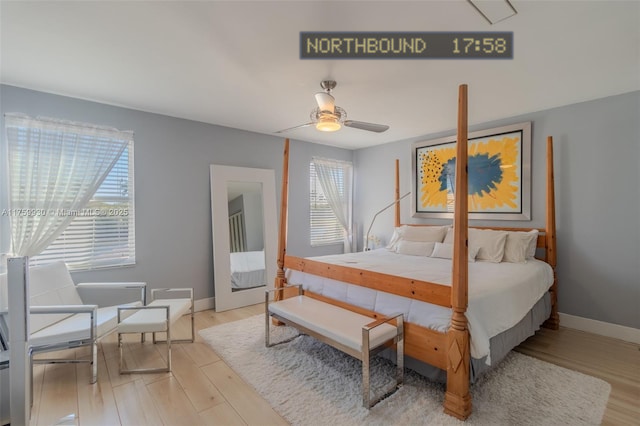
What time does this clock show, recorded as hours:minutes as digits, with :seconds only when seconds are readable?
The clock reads 17:58
